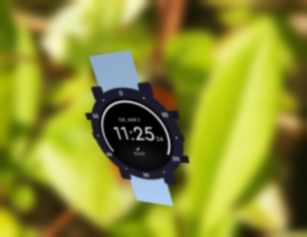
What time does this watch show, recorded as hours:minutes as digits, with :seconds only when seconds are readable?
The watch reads 11:25
